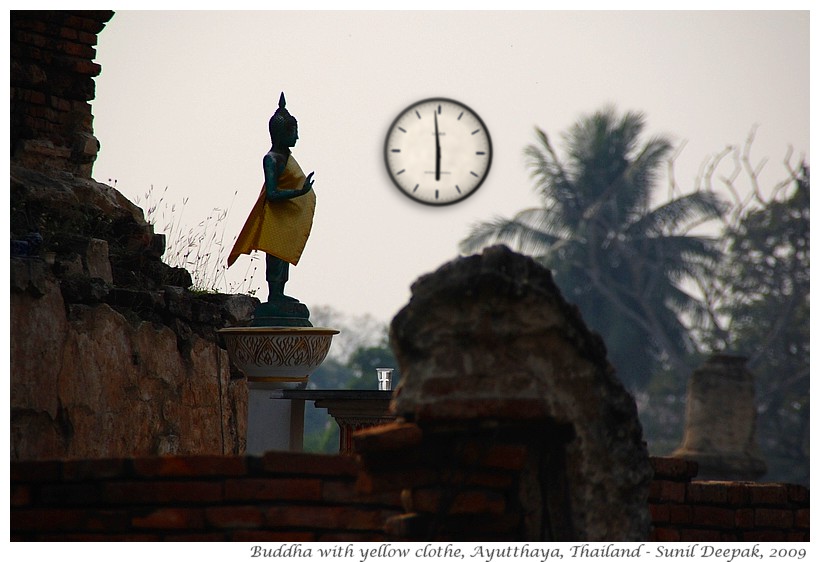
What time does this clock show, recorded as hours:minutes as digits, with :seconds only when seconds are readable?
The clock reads 5:59
